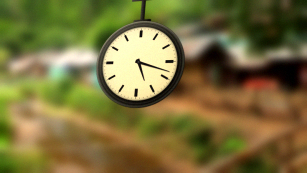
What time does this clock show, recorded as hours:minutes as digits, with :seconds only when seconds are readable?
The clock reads 5:18
